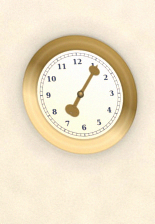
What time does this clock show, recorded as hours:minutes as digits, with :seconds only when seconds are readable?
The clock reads 7:06
